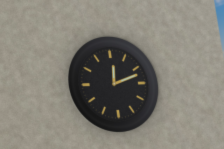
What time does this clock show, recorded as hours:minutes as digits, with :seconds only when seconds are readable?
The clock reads 12:12
